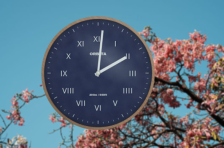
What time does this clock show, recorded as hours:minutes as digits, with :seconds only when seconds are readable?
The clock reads 2:01
